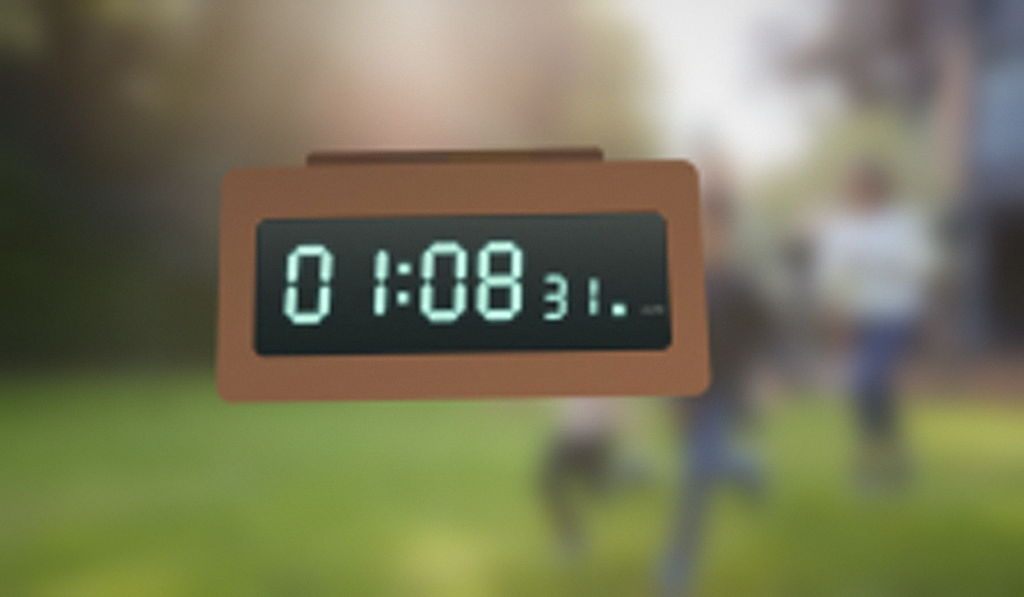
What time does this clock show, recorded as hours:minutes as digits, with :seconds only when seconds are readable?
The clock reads 1:08:31
